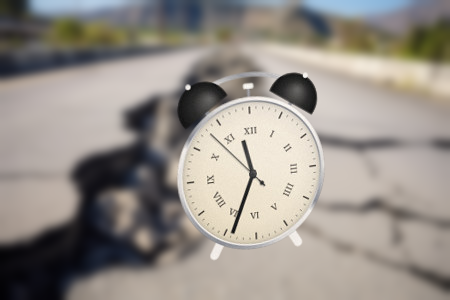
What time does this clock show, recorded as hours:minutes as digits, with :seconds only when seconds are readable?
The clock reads 11:33:53
